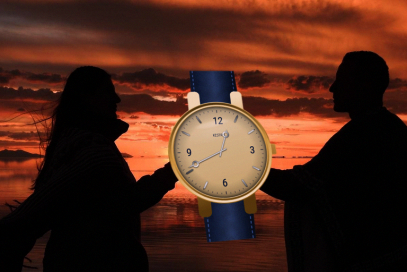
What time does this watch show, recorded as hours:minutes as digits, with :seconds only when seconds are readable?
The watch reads 12:41
